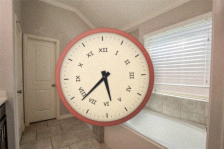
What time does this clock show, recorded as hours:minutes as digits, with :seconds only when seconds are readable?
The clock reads 5:38
